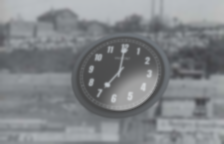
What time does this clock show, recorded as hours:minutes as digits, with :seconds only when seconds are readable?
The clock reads 7:00
